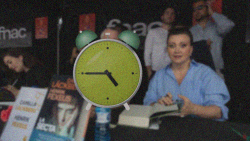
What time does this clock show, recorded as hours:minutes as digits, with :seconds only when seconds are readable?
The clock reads 4:45
